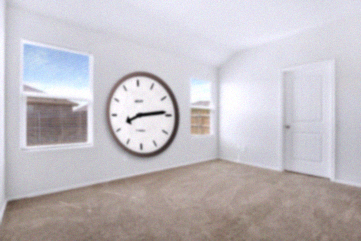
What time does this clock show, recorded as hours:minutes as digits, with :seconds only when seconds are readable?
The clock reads 8:14
